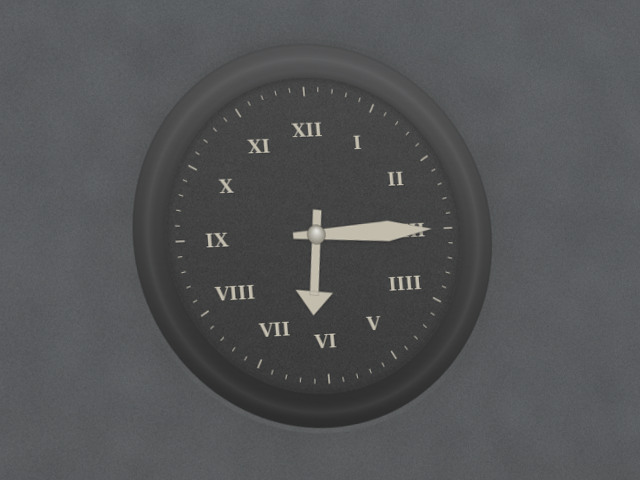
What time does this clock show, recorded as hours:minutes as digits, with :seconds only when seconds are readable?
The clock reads 6:15
